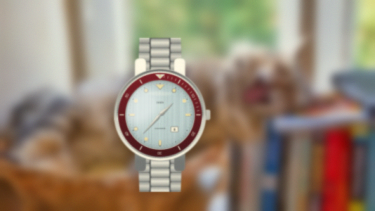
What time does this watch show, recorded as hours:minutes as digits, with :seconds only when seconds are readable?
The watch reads 1:37
